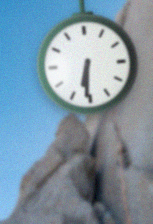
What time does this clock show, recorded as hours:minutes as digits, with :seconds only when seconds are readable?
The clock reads 6:31
